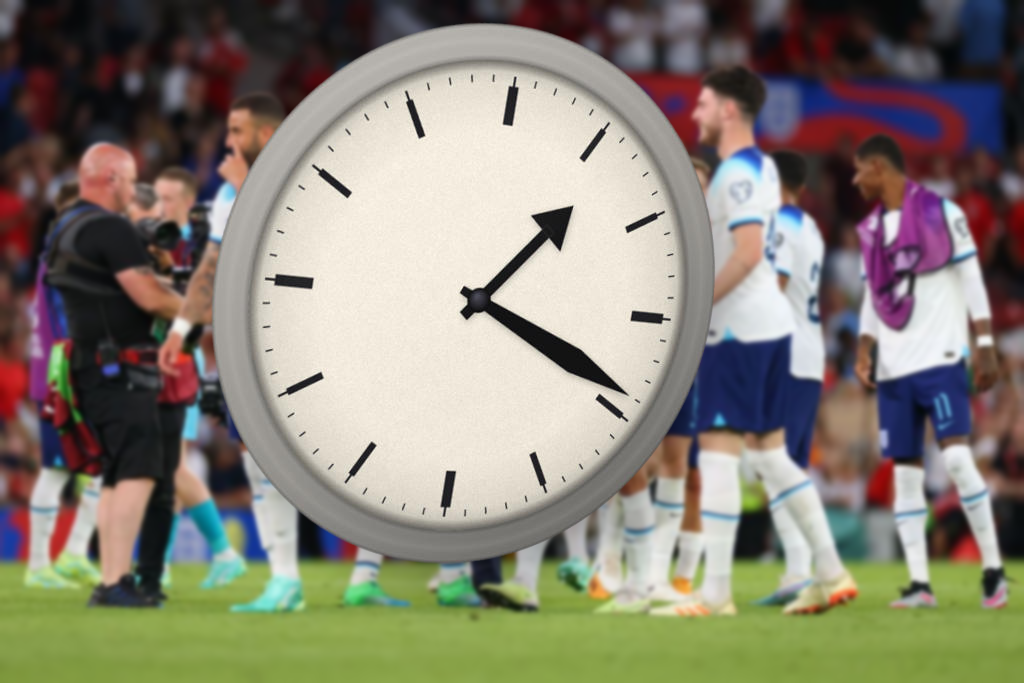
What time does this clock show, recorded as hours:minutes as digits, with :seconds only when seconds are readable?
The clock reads 1:19
